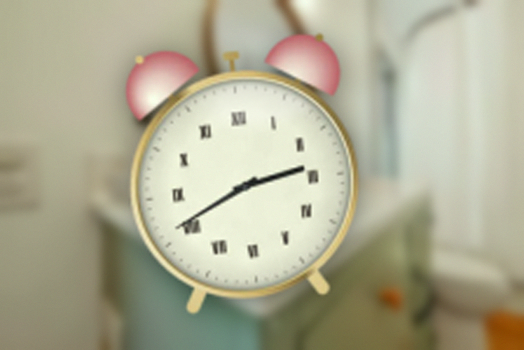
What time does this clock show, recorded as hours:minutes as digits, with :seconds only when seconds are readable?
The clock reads 2:41
